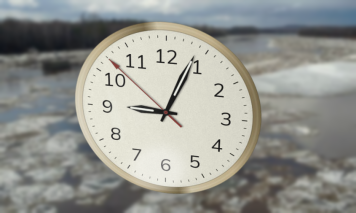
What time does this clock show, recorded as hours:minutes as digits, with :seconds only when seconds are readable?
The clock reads 9:03:52
